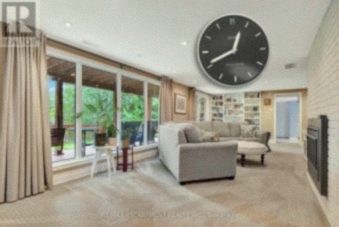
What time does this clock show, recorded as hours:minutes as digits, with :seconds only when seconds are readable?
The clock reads 12:41
